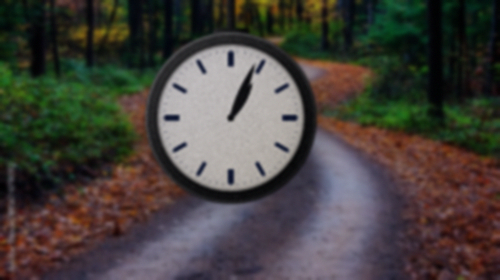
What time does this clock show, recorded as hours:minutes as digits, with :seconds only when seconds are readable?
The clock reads 1:04
